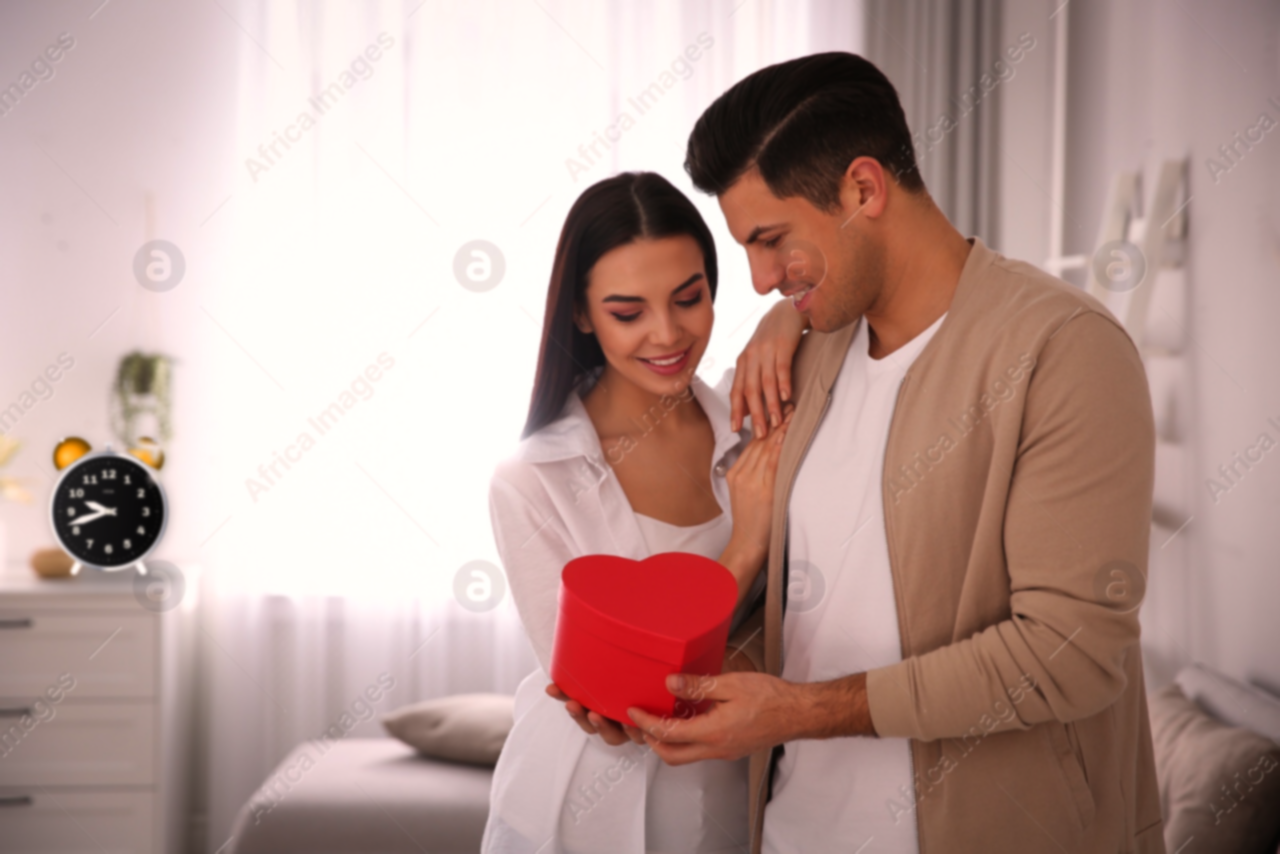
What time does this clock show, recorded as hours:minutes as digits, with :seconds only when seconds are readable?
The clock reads 9:42
